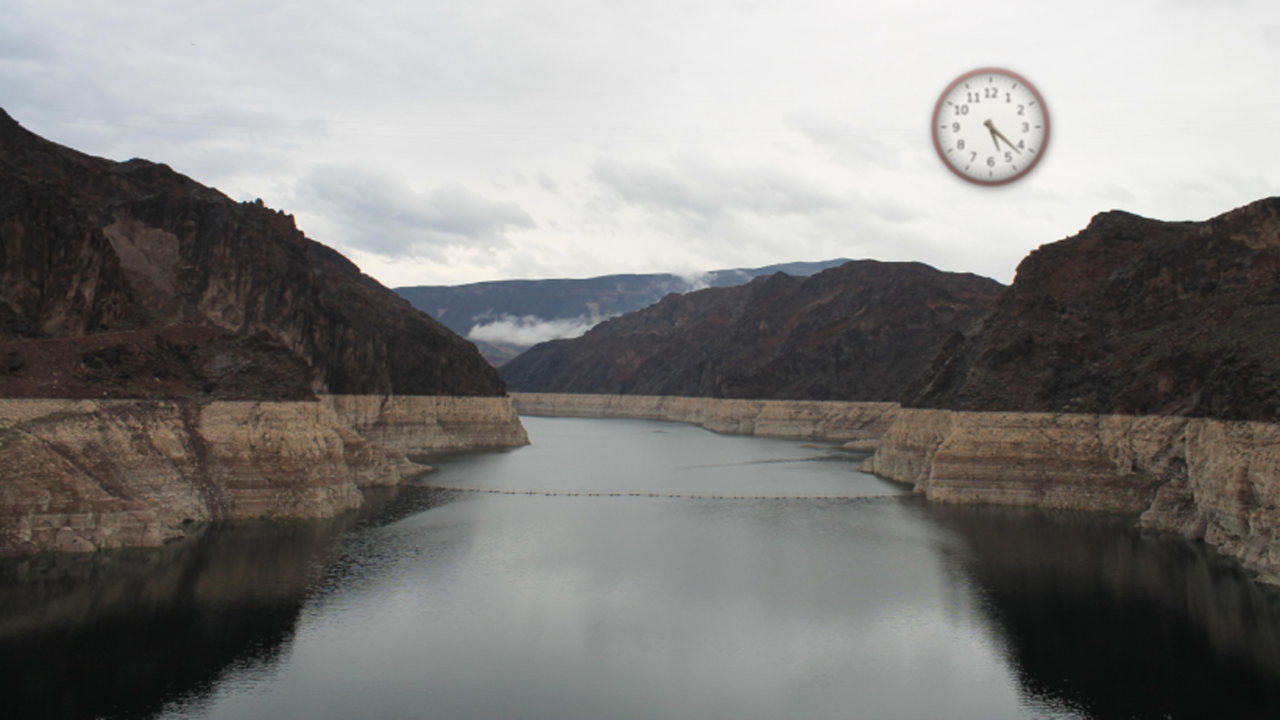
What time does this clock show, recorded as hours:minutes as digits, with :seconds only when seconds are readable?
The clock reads 5:22
